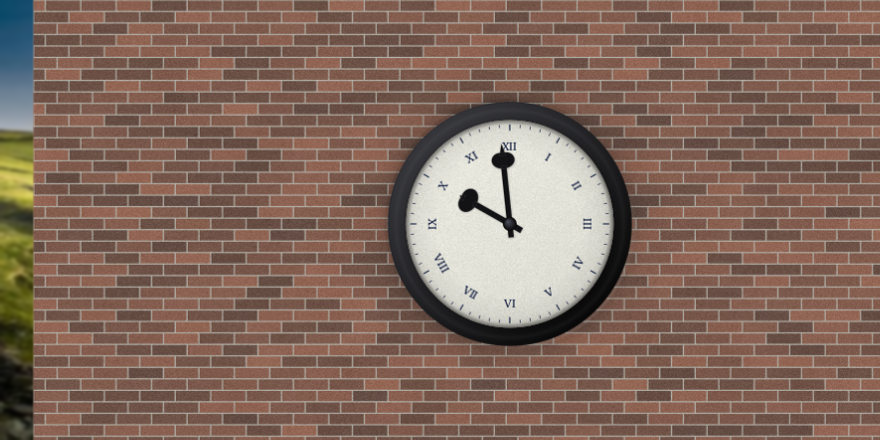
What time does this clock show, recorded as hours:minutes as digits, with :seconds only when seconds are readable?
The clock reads 9:59
